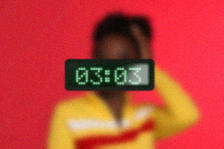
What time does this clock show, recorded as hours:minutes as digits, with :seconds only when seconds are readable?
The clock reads 3:03
